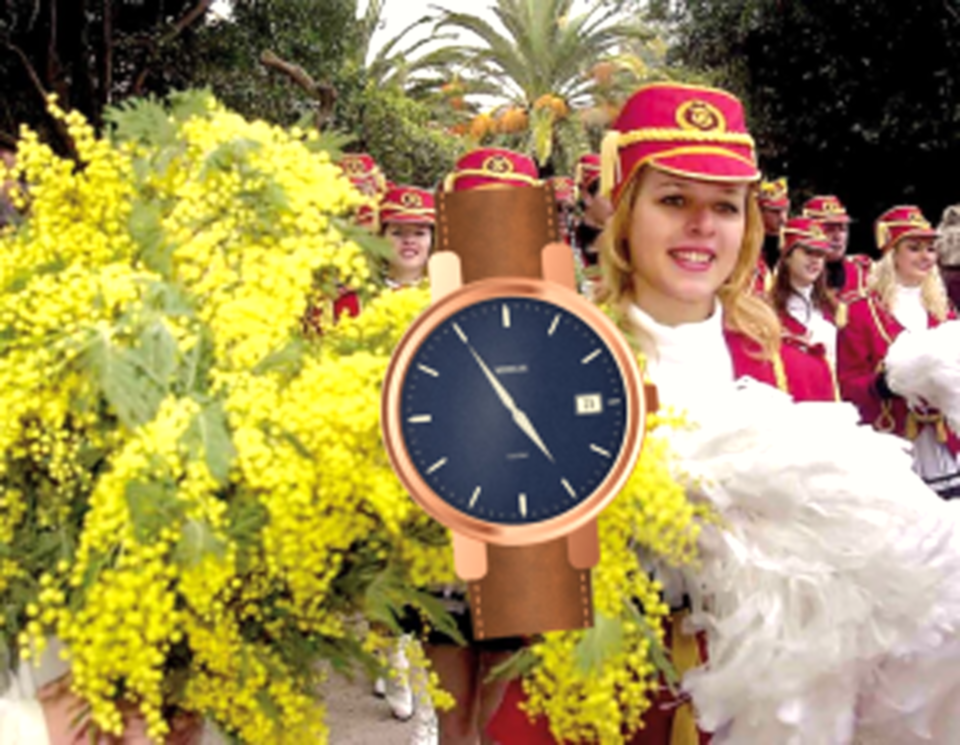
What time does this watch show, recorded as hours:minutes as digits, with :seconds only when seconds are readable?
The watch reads 4:55
